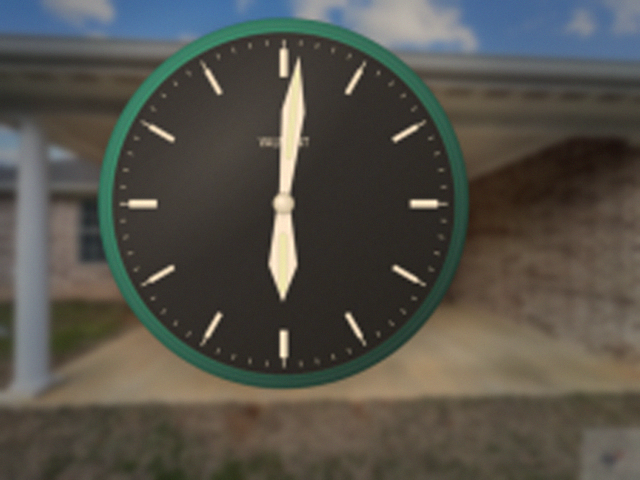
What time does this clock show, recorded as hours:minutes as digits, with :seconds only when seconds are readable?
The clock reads 6:01
